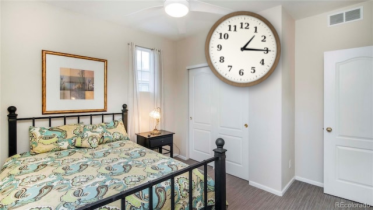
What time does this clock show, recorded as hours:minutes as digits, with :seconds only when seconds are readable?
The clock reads 1:15
